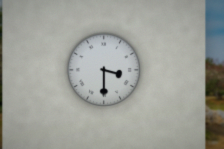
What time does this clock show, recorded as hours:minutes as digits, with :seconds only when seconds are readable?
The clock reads 3:30
